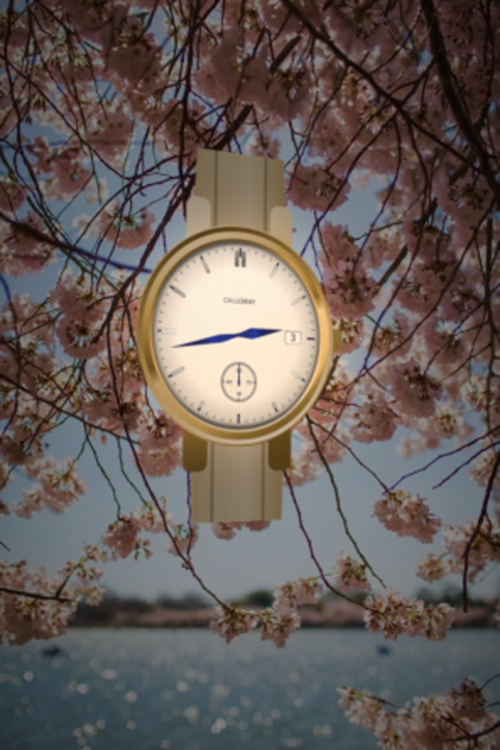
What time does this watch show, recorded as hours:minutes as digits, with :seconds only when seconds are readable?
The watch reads 2:43
